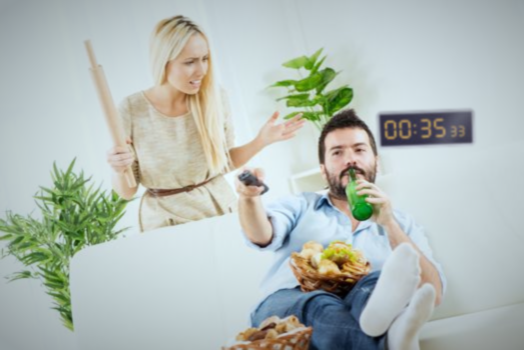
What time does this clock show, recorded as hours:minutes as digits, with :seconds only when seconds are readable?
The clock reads 0:35
